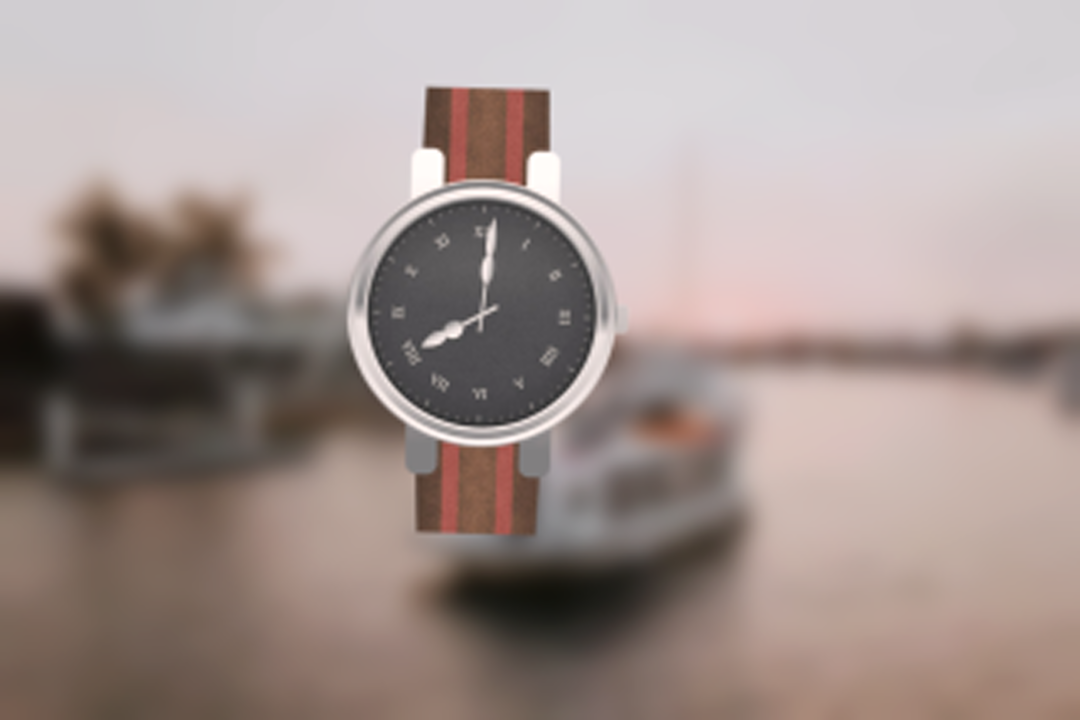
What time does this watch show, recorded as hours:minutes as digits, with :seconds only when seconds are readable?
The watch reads 8:01
